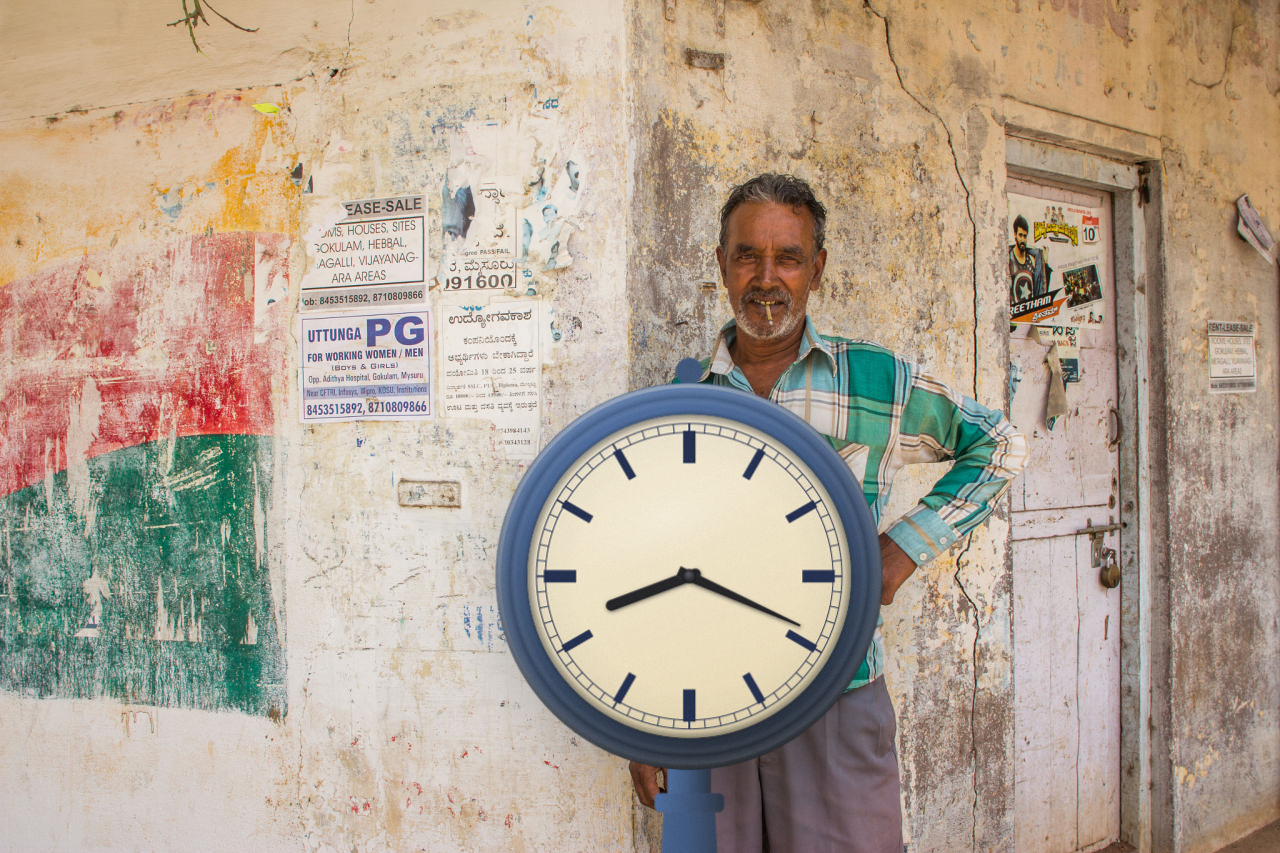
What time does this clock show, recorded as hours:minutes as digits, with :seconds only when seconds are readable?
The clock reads 8:19
